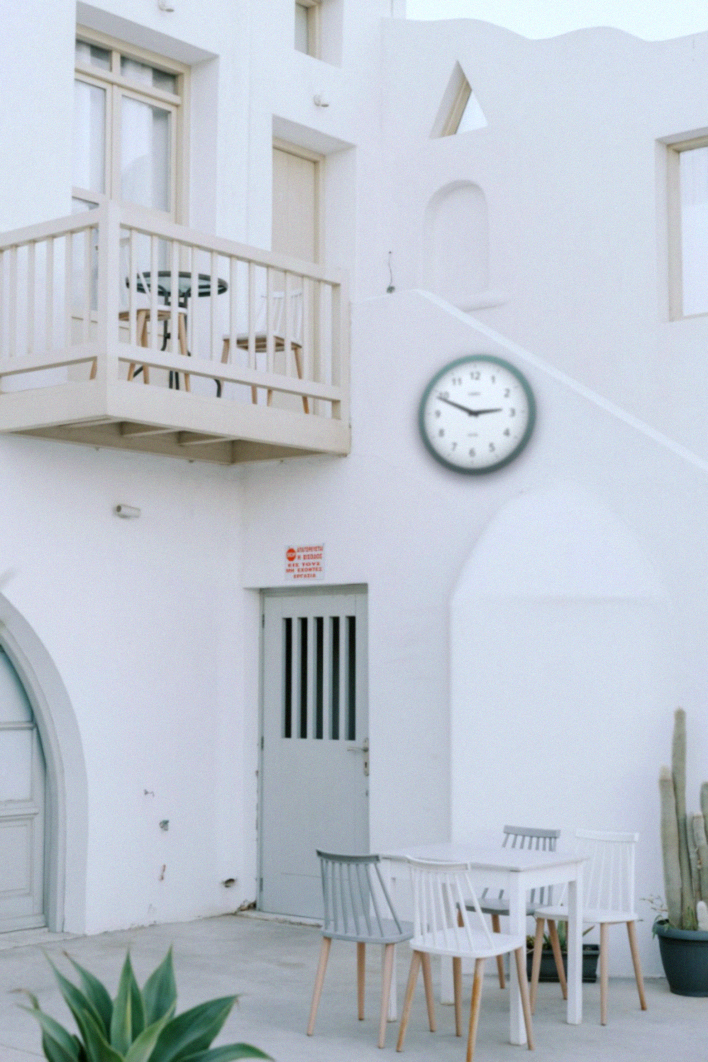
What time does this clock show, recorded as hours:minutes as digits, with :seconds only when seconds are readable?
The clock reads 2:49
